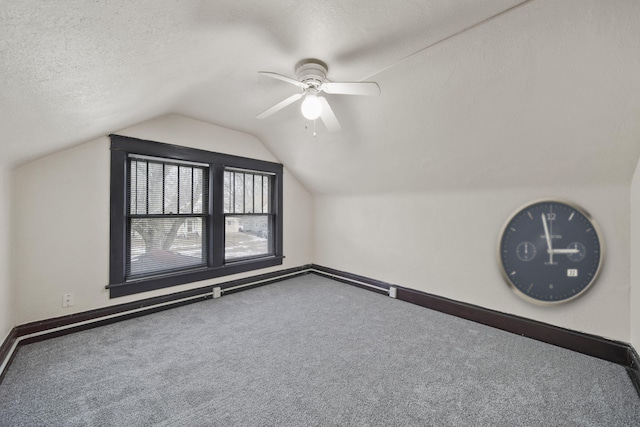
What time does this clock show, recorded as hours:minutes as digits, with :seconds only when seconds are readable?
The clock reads 2:58
